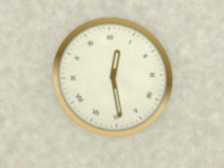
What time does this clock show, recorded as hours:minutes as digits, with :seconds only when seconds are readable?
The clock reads 12:29
